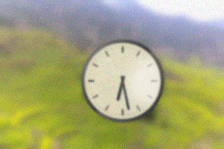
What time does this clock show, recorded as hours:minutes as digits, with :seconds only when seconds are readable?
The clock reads 6:28
